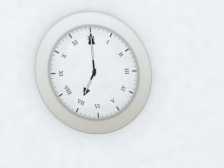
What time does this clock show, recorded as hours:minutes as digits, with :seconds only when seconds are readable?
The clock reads 7:00
